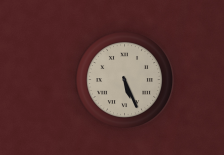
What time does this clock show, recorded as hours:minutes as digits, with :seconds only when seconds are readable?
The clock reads 5:26
